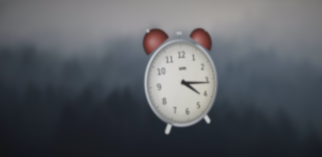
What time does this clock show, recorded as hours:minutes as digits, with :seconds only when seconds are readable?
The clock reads 4:16
